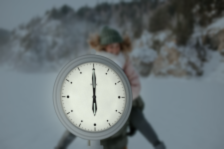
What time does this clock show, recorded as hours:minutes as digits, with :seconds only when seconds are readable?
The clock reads 6:00
